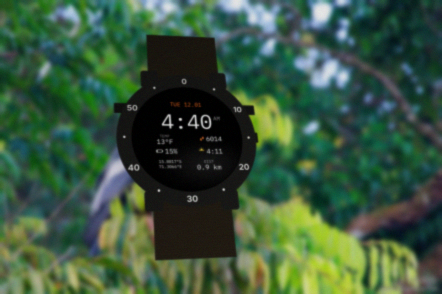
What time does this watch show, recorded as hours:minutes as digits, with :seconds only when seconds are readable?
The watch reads 4:40
